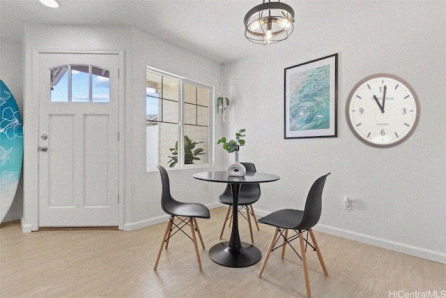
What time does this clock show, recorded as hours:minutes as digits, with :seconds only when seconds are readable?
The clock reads 11:01
